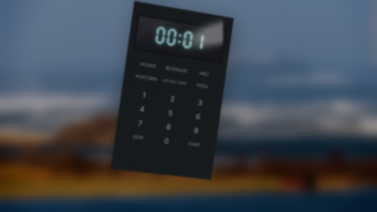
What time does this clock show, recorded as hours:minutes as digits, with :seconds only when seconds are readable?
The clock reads 0:01
